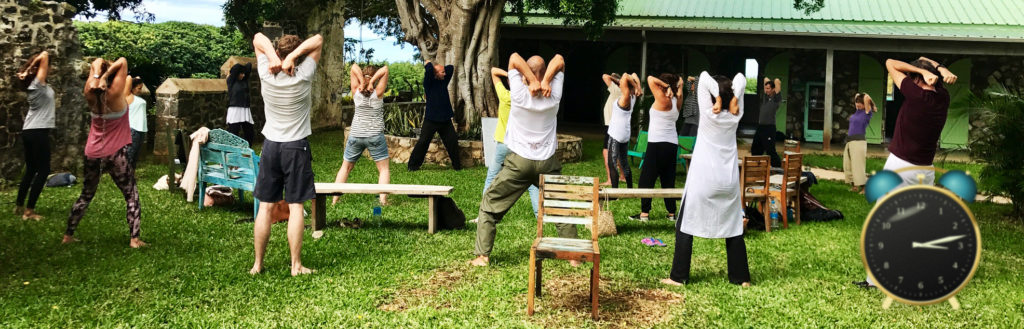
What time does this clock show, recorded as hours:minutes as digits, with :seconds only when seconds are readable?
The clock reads 3:13
